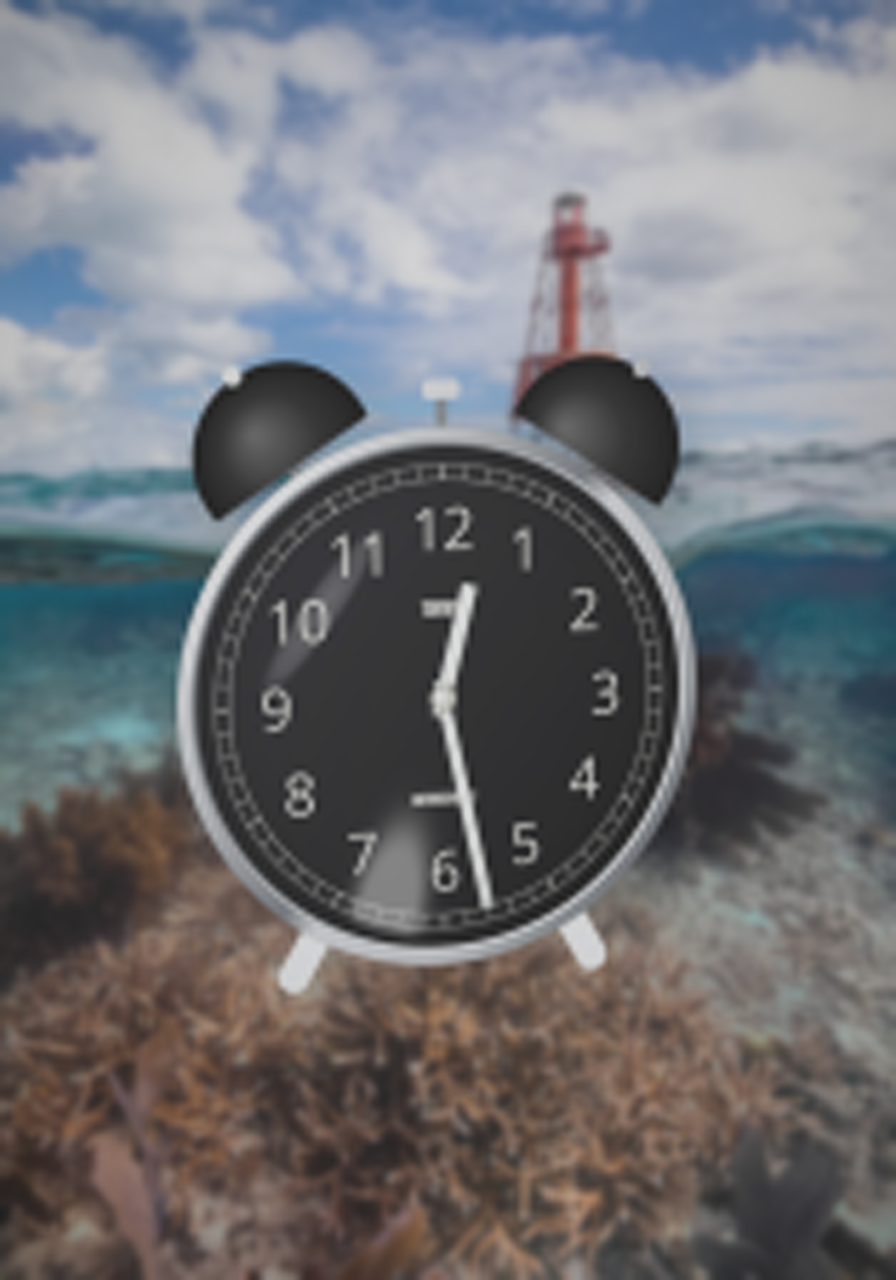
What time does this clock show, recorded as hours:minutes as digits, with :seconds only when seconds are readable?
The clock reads 12:28
